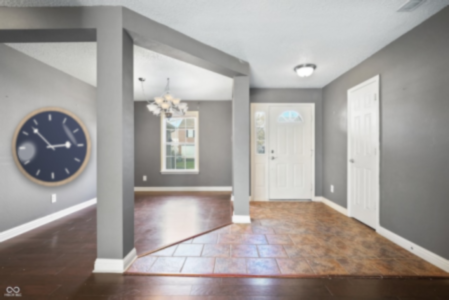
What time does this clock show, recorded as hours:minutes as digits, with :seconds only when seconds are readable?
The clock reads 2:53
